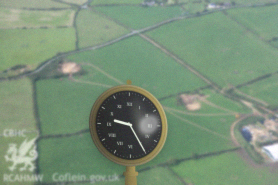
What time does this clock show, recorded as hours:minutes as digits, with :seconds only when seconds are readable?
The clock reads 9:25
